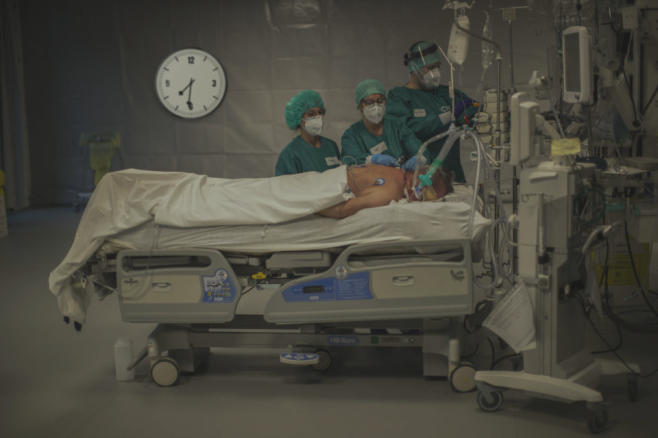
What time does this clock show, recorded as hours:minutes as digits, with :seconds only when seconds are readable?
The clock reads 7:31
